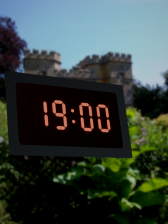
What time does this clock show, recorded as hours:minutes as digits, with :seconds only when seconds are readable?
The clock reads 19:00
